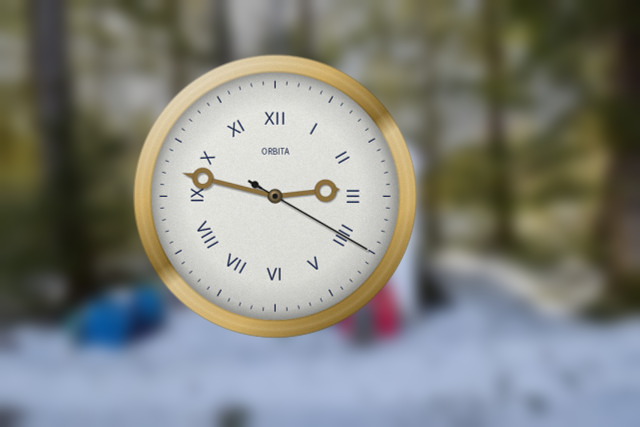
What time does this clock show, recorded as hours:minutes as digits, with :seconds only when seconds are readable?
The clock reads 2:47:20
